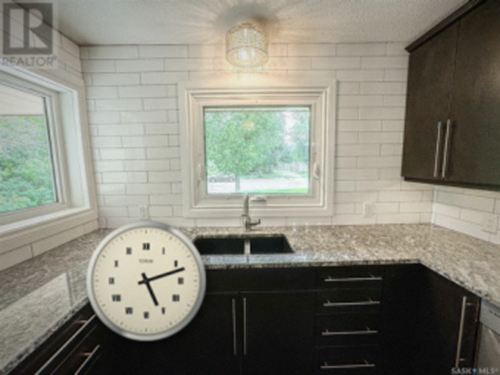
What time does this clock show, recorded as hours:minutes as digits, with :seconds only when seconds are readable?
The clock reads 5:12
